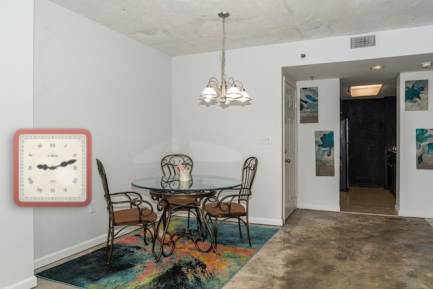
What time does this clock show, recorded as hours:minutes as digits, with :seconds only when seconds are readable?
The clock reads 9:12
